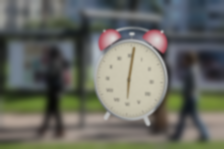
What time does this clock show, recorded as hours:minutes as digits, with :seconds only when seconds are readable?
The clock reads 6:01
